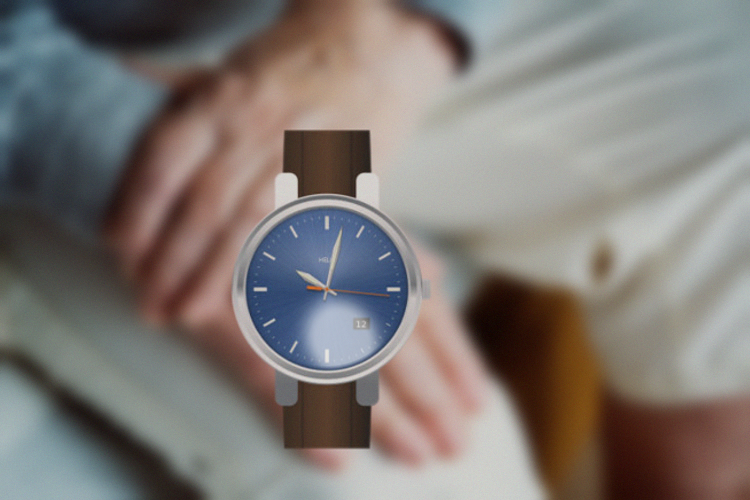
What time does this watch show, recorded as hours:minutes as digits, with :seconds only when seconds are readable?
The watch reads 10:02:16
